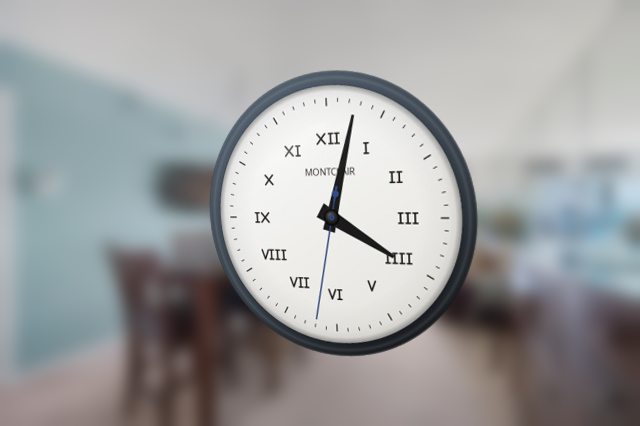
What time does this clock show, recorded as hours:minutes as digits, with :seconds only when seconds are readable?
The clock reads 4:02:32
